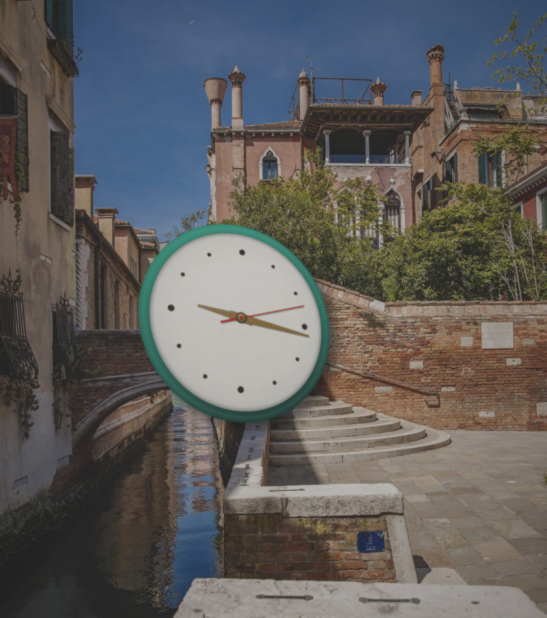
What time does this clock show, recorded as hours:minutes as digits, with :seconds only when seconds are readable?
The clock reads 9:16:12
